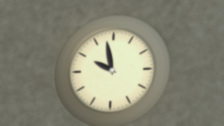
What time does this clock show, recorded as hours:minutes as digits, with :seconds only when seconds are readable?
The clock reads 9:58
